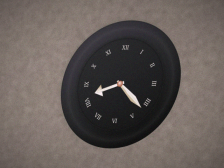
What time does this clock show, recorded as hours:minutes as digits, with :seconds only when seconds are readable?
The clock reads 8:22
